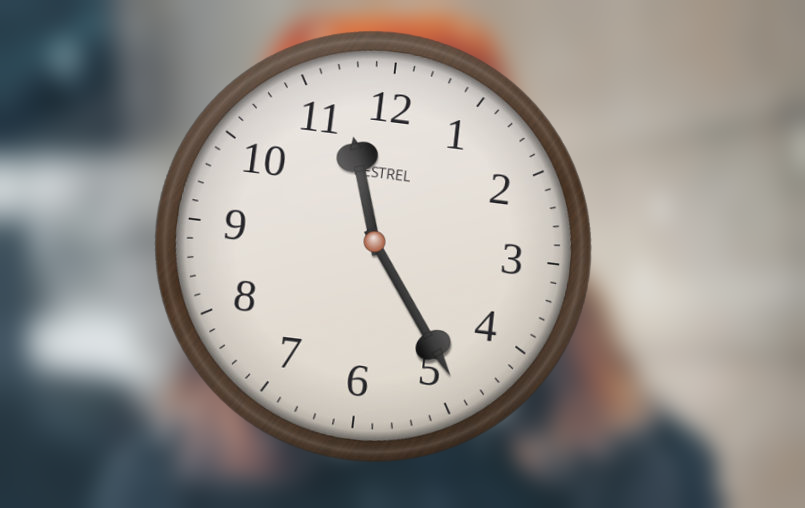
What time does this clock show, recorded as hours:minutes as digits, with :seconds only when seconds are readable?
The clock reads 11:24
